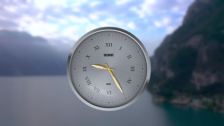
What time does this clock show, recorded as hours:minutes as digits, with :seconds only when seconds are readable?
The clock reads 9:25
